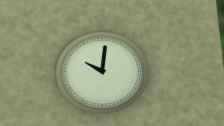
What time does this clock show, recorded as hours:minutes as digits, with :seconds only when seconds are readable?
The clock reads 10:01
